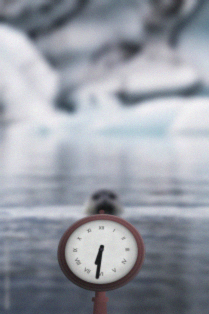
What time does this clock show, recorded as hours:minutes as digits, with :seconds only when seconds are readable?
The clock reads 6:31
